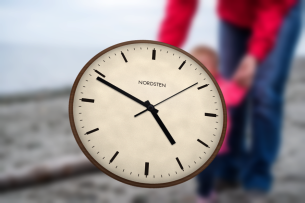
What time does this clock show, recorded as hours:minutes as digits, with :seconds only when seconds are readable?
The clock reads 4:49:09
